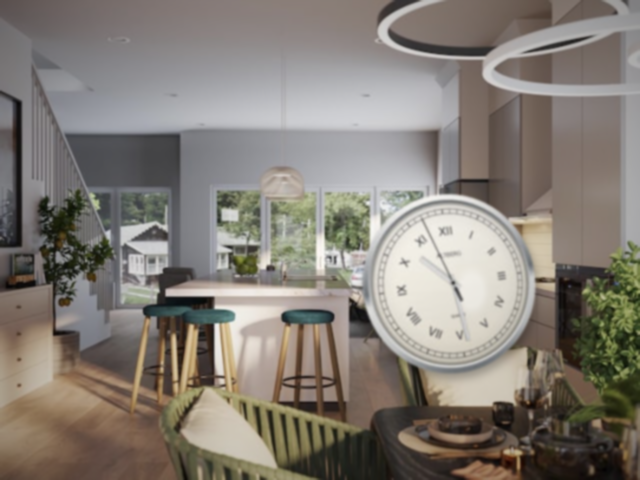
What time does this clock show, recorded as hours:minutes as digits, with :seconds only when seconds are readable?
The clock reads 10:28:57
